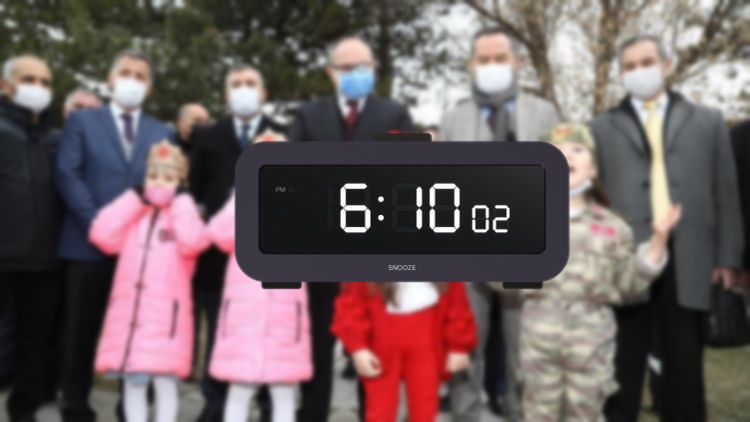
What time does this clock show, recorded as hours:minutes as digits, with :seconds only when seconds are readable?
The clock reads 6:10:02
